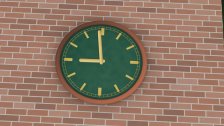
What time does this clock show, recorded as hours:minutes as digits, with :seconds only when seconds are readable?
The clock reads 8:59
